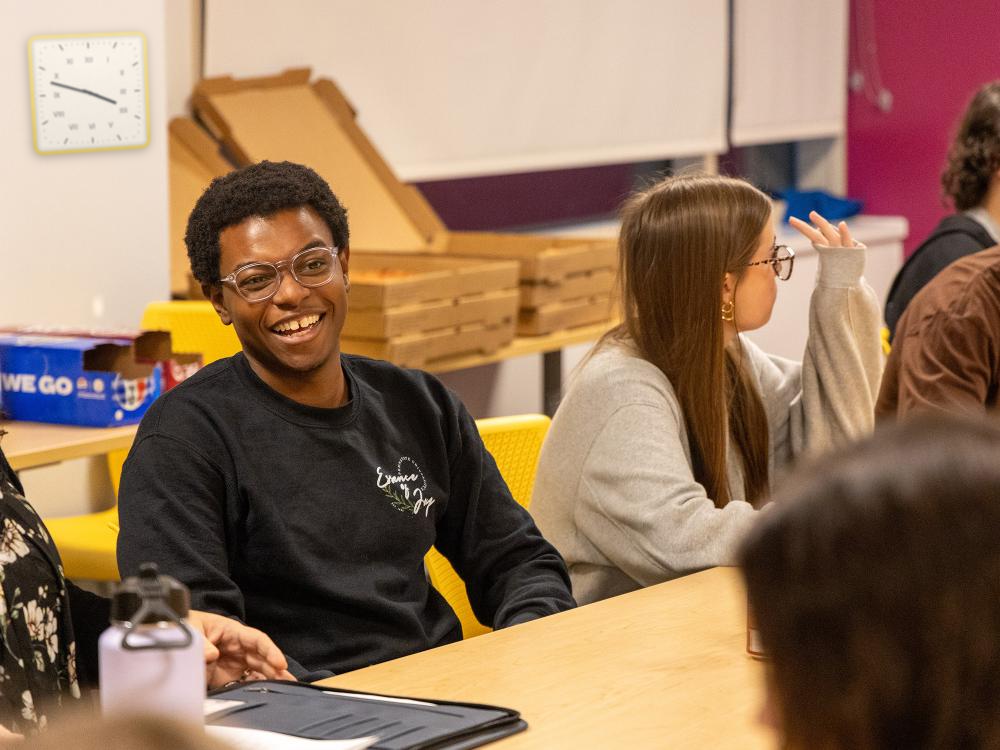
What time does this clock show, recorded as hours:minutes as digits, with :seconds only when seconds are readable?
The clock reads 3:48
